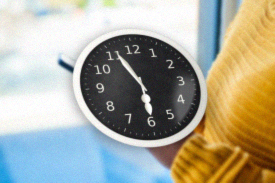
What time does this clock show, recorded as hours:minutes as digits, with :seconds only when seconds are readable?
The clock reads 5:56
